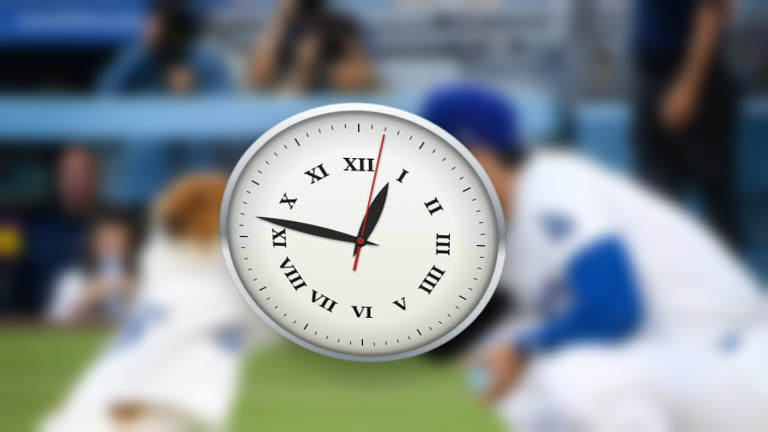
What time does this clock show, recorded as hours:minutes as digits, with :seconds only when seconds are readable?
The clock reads 12:47:02
